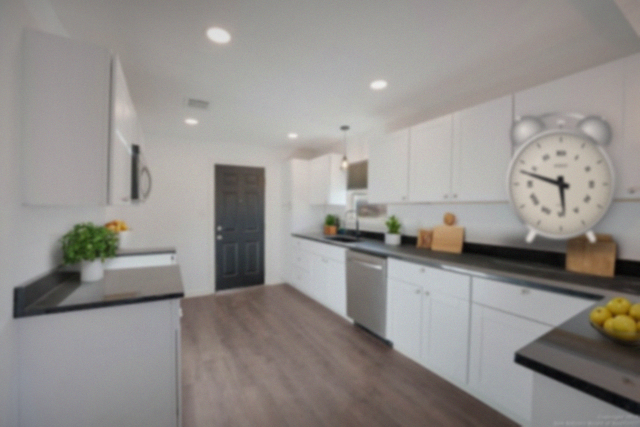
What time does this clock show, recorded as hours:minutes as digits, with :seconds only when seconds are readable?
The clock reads 5:48
